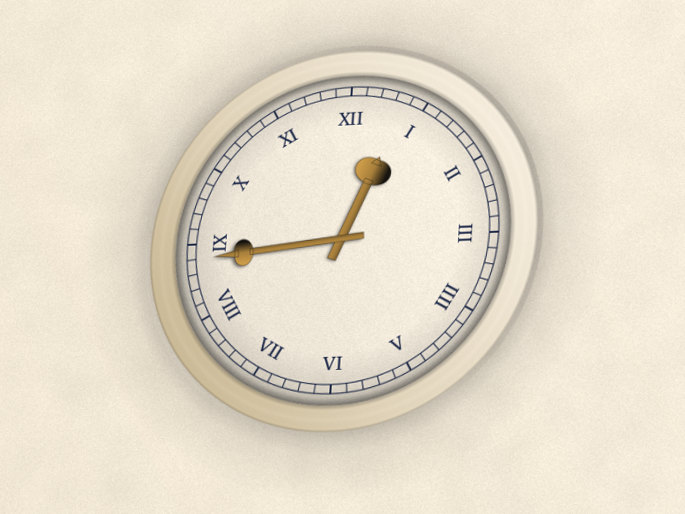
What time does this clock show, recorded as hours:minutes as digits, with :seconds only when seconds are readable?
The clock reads 12:44
